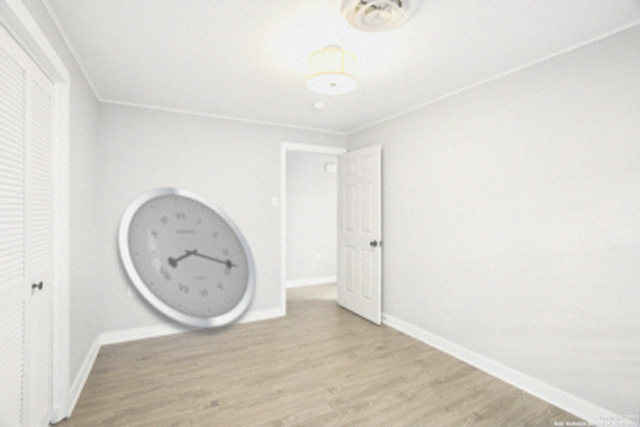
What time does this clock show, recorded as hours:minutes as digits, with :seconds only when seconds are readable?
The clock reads 8:18
